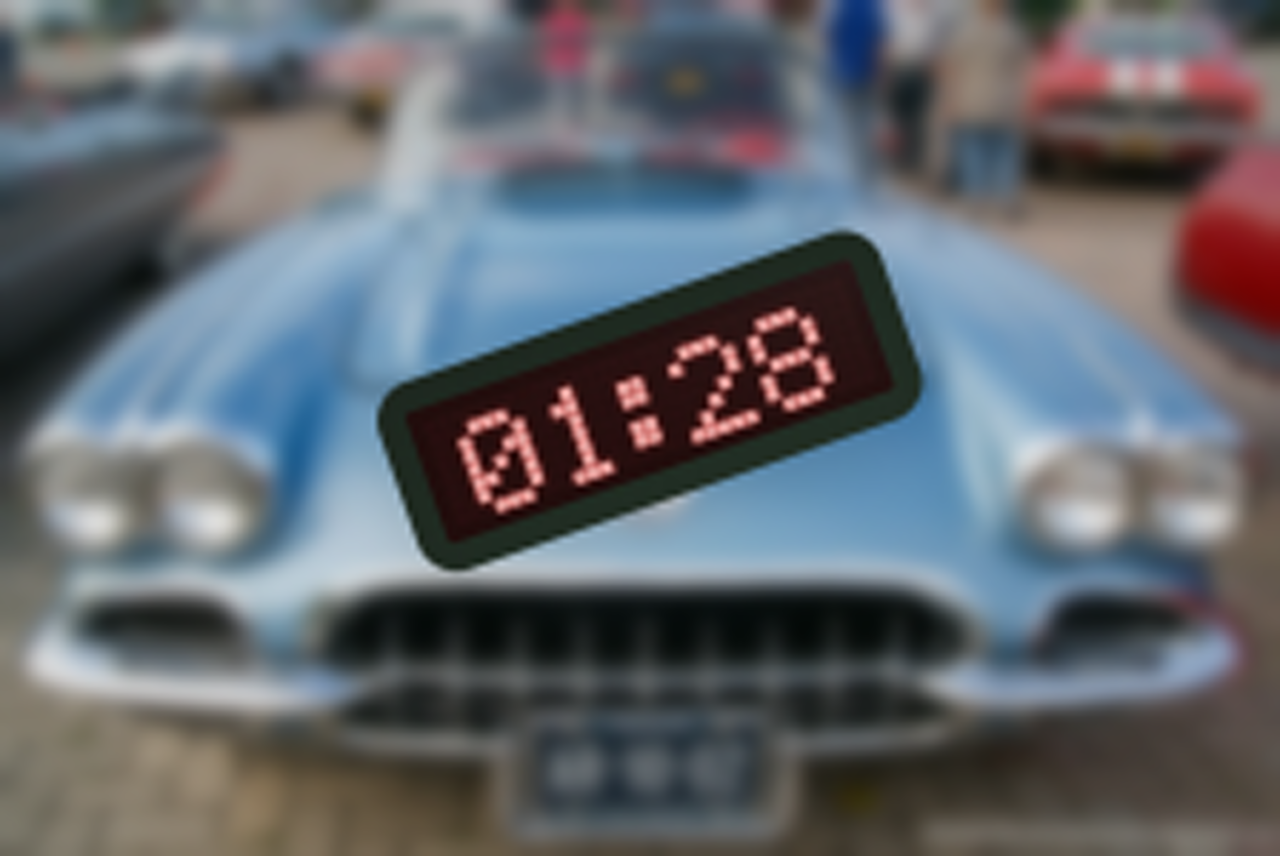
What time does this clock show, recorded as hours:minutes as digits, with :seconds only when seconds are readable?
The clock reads 1:28
